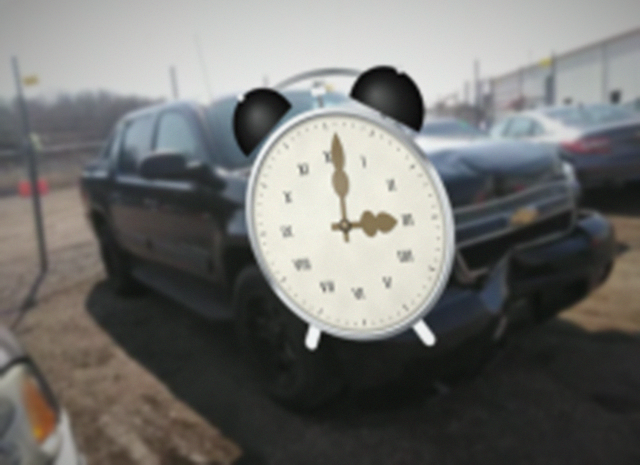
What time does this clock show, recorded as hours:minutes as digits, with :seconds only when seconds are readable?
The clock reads 3:01
